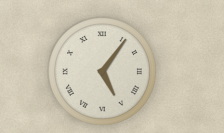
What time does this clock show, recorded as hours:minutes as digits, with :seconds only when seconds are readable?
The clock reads 5:06
